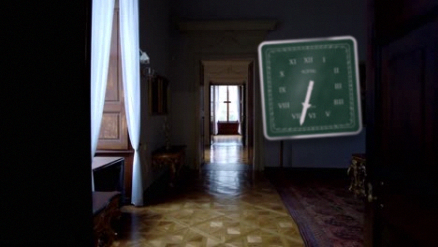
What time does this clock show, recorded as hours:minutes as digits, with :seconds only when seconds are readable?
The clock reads 6:33
